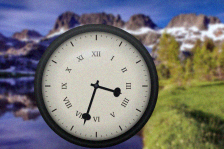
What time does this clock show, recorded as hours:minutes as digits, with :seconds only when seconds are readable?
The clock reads 3:33
